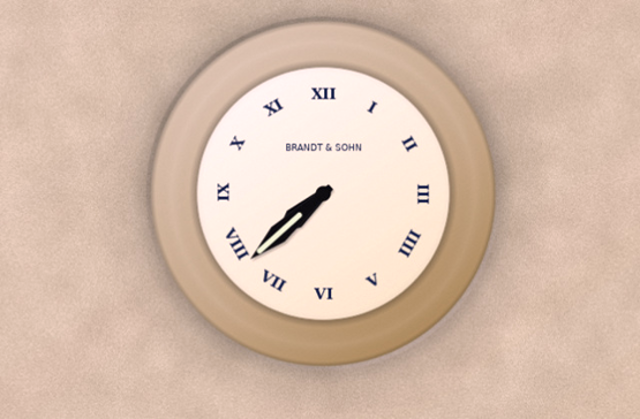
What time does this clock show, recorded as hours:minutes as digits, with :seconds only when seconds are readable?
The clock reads 7:38
